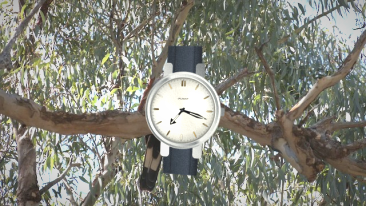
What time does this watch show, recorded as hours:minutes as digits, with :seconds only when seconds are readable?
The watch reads 7:18
